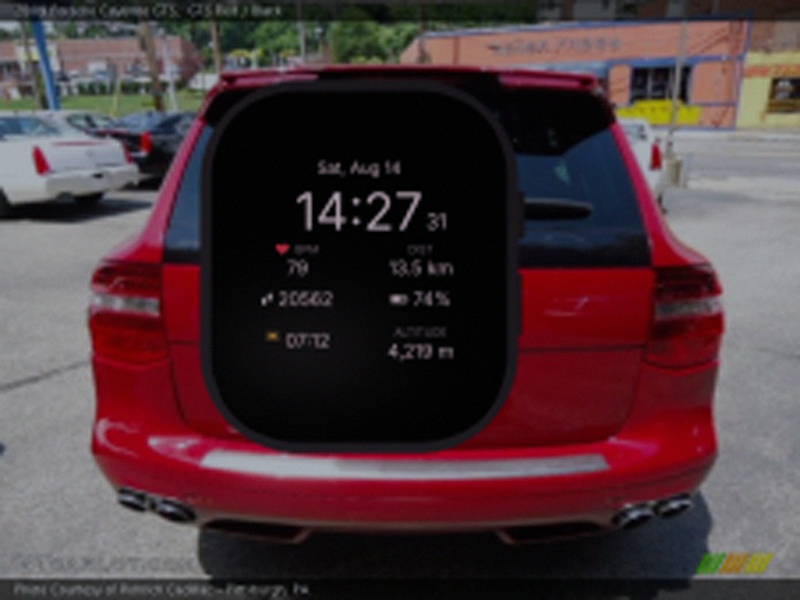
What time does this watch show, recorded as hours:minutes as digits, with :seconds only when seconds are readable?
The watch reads 14:27
